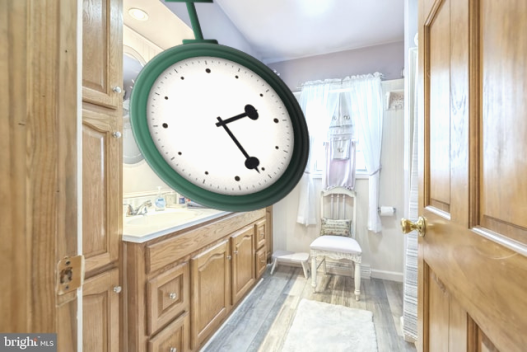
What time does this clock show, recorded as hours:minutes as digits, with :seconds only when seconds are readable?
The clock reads 2:26
